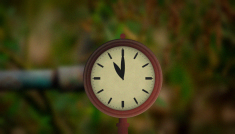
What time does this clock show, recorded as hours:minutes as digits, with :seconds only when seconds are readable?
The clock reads 11:00
